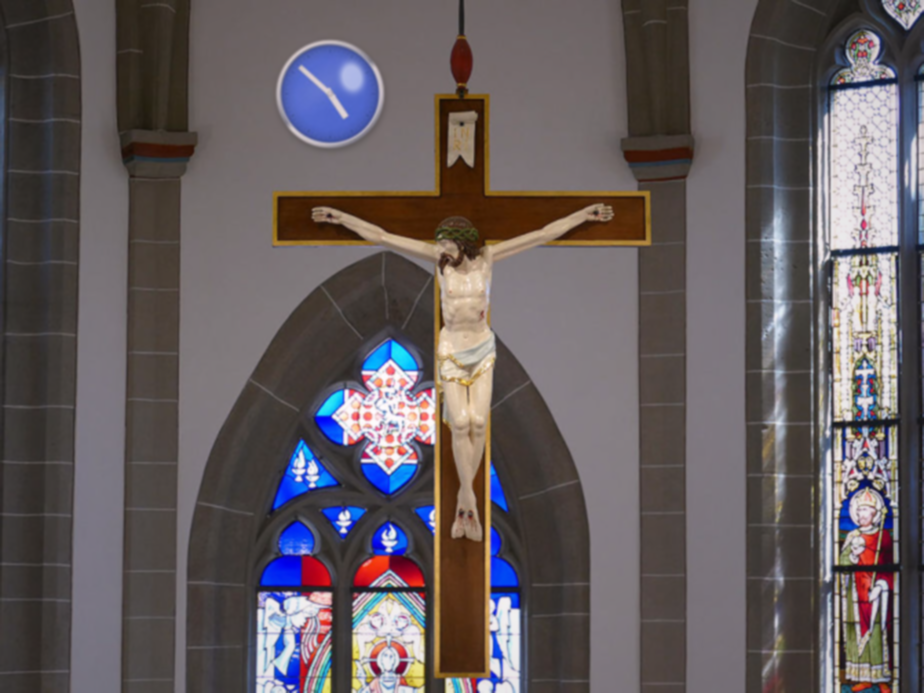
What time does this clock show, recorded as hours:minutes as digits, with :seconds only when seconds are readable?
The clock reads 4:52
